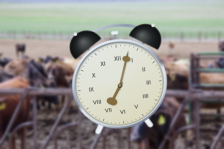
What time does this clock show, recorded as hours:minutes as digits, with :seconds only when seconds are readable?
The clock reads 7:03
